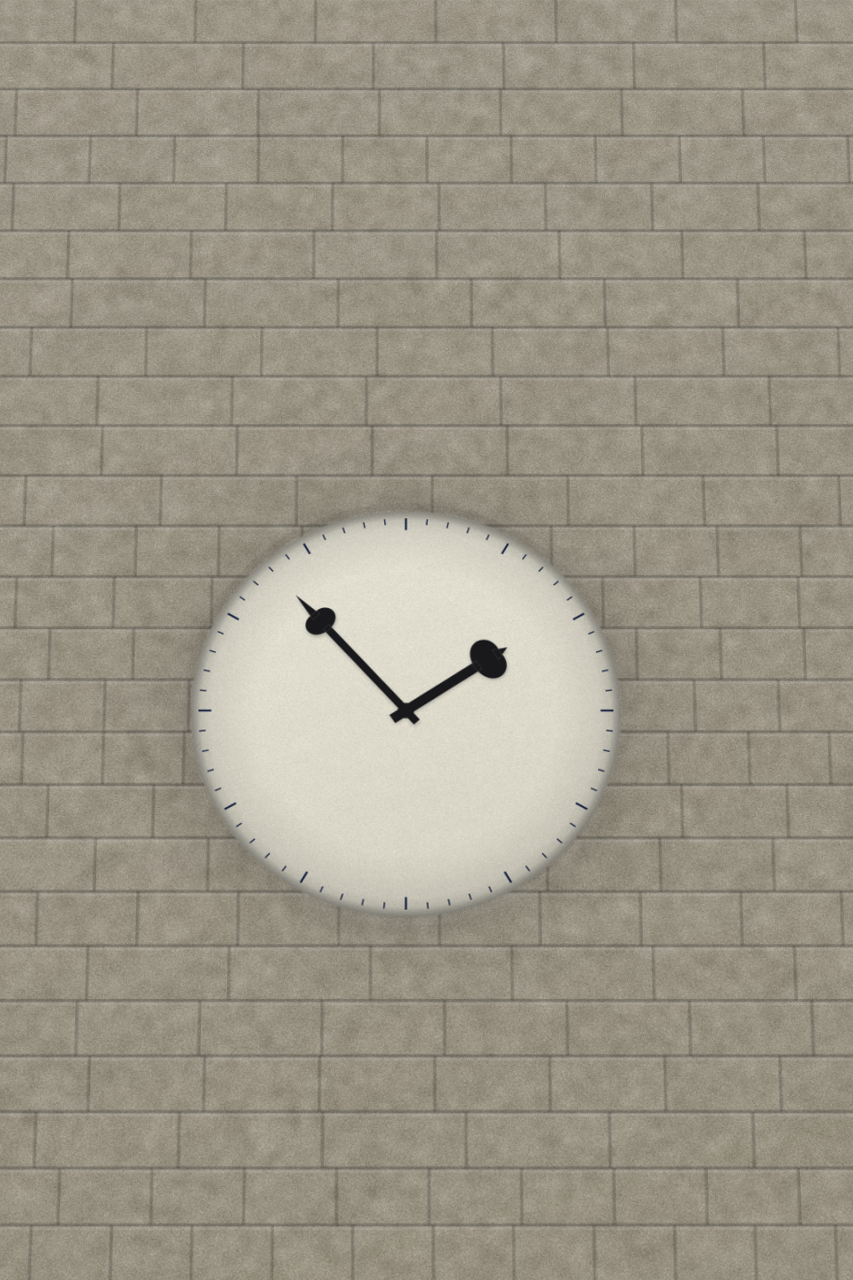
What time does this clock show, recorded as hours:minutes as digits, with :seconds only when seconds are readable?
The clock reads 1:53
